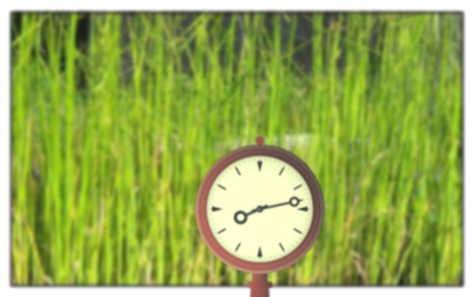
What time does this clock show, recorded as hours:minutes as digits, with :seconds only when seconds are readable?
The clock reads 8:13
